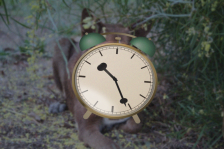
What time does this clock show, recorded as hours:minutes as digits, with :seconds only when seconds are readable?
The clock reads 10:26
